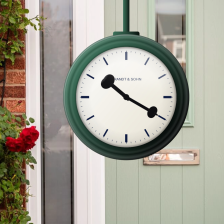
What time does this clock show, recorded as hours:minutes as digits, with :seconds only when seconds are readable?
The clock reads 10:20
